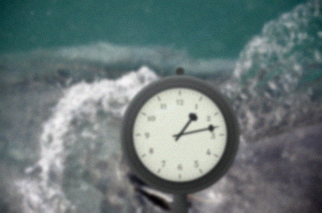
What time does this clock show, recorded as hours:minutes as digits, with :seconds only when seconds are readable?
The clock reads 1:13
